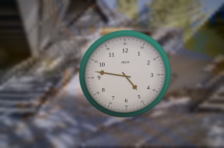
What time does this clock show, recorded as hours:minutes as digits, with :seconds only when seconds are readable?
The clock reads 4:47
